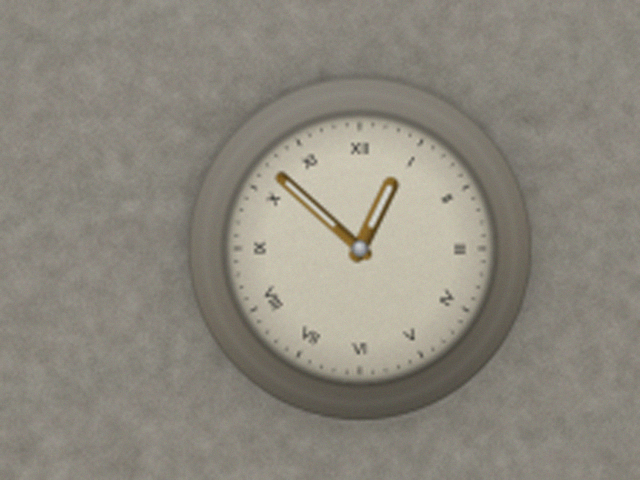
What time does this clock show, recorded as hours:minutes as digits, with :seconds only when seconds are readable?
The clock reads 12:52
